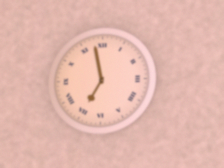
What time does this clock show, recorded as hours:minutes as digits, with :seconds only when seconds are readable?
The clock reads 6:58
